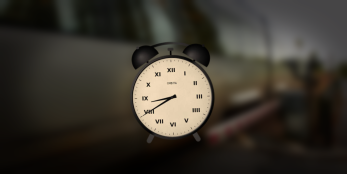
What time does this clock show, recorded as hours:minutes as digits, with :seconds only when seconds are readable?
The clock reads 8:40
